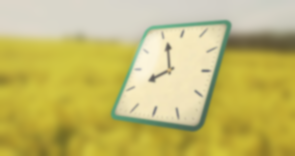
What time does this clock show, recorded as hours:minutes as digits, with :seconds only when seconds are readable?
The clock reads 7:56
